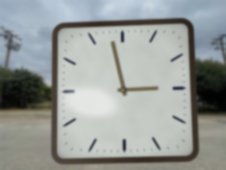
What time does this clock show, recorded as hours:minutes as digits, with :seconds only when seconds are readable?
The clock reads 2:58
